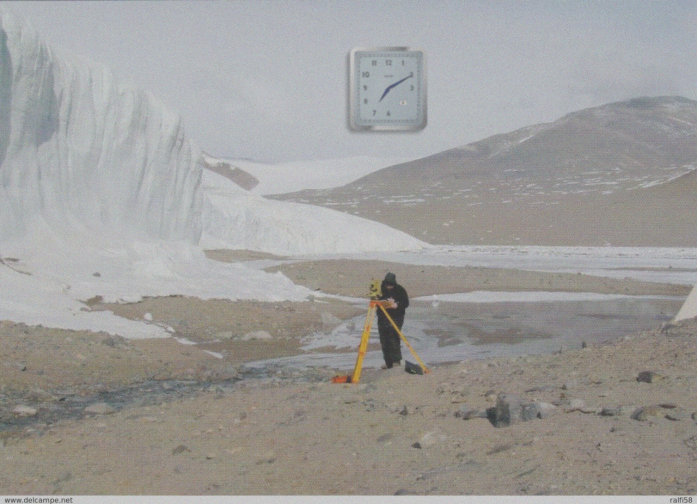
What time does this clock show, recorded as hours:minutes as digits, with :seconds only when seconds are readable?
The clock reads 7:10
